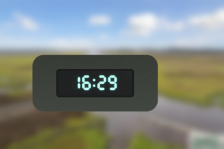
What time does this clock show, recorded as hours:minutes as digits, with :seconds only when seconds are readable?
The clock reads 16:29
